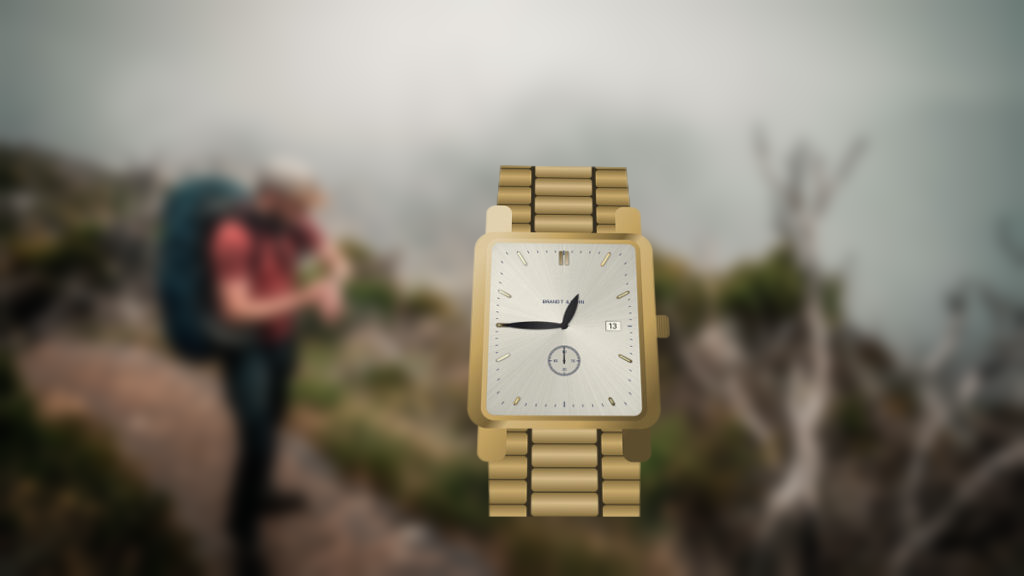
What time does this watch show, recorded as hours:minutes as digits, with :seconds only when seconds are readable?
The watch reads 12:45
